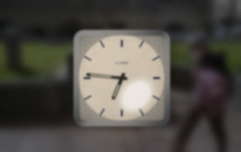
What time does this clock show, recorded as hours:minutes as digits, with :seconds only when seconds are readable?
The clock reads 6:46
